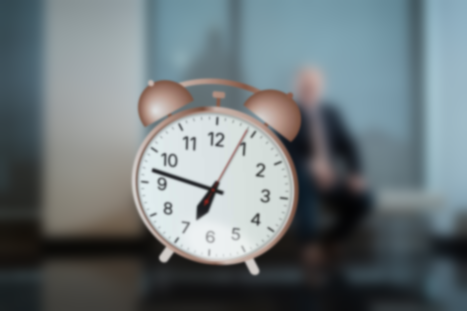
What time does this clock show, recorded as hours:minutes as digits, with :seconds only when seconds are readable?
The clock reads 6:47:04
